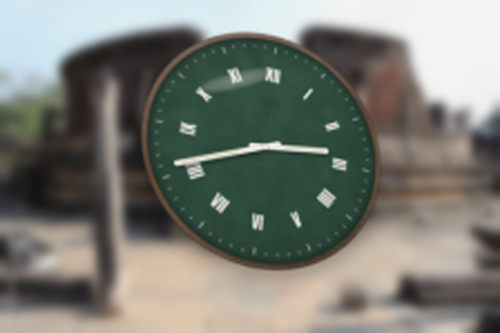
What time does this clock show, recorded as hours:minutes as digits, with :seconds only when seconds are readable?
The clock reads 2:41
